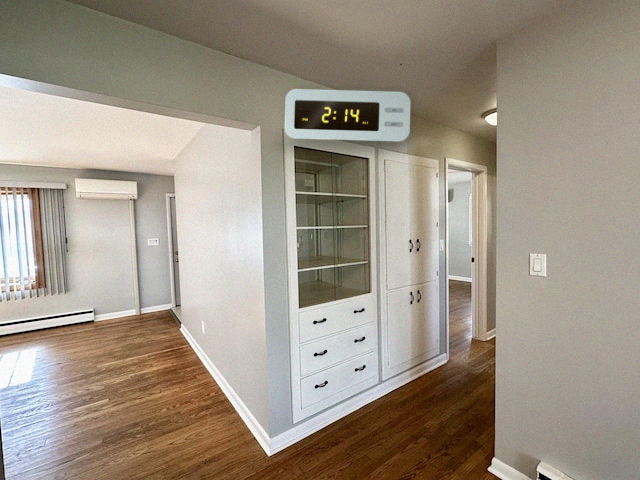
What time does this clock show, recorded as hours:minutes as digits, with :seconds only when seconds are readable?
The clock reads 2:14
